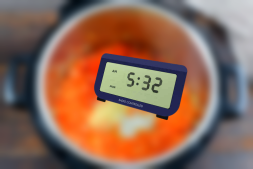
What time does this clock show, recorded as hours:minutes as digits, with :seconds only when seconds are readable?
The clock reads 5:32
